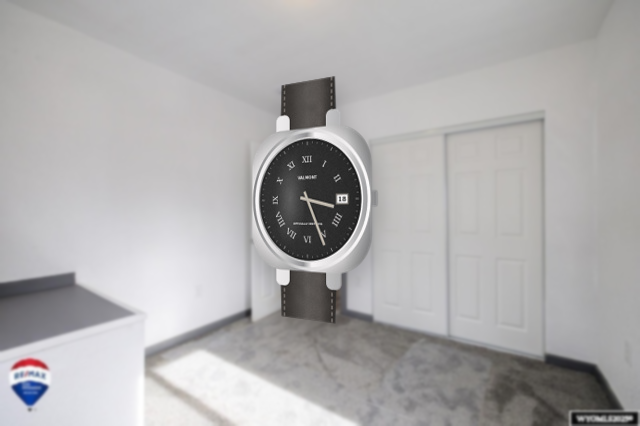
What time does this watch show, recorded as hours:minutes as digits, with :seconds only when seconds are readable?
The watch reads 3:26
